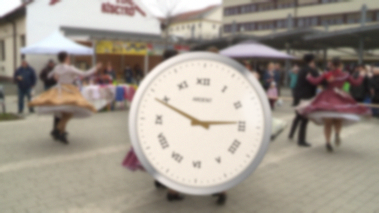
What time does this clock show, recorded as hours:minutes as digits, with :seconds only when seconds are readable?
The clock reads 2:49
